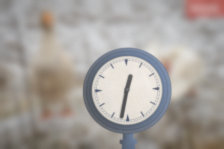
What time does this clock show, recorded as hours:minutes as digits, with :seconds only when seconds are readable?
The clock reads 12:32
